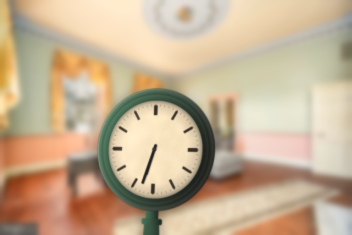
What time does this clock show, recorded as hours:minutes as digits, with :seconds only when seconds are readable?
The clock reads 6:33
